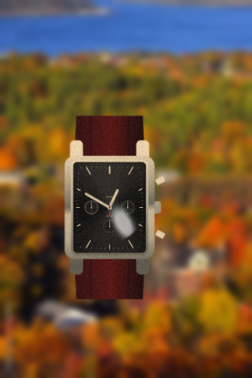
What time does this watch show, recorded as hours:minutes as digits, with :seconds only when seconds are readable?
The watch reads 12:50
